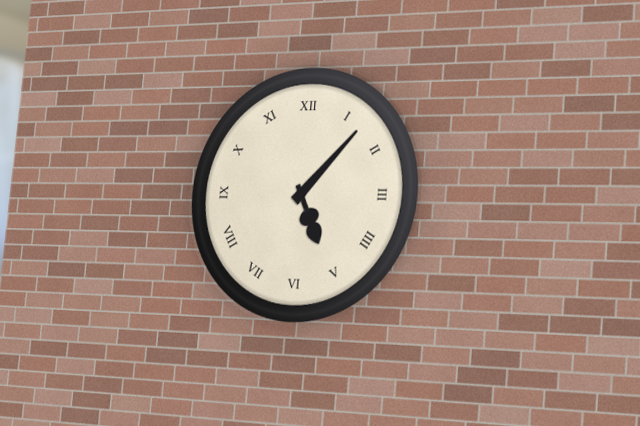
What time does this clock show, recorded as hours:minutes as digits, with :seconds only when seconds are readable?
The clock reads 5:07
